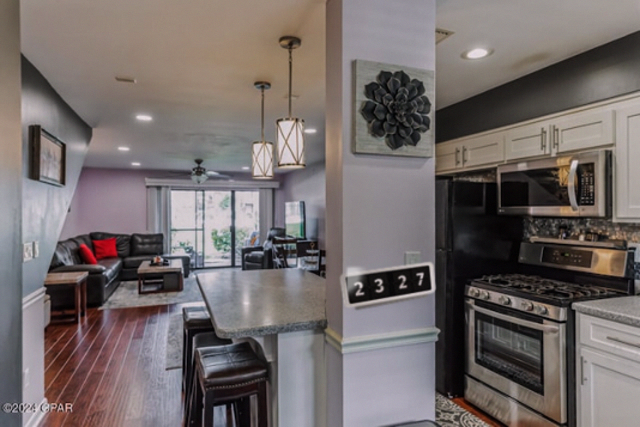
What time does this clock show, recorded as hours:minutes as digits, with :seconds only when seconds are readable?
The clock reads 23:27
